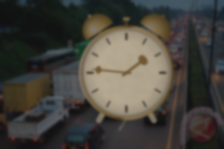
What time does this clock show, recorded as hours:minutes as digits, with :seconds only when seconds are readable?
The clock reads 1:46
